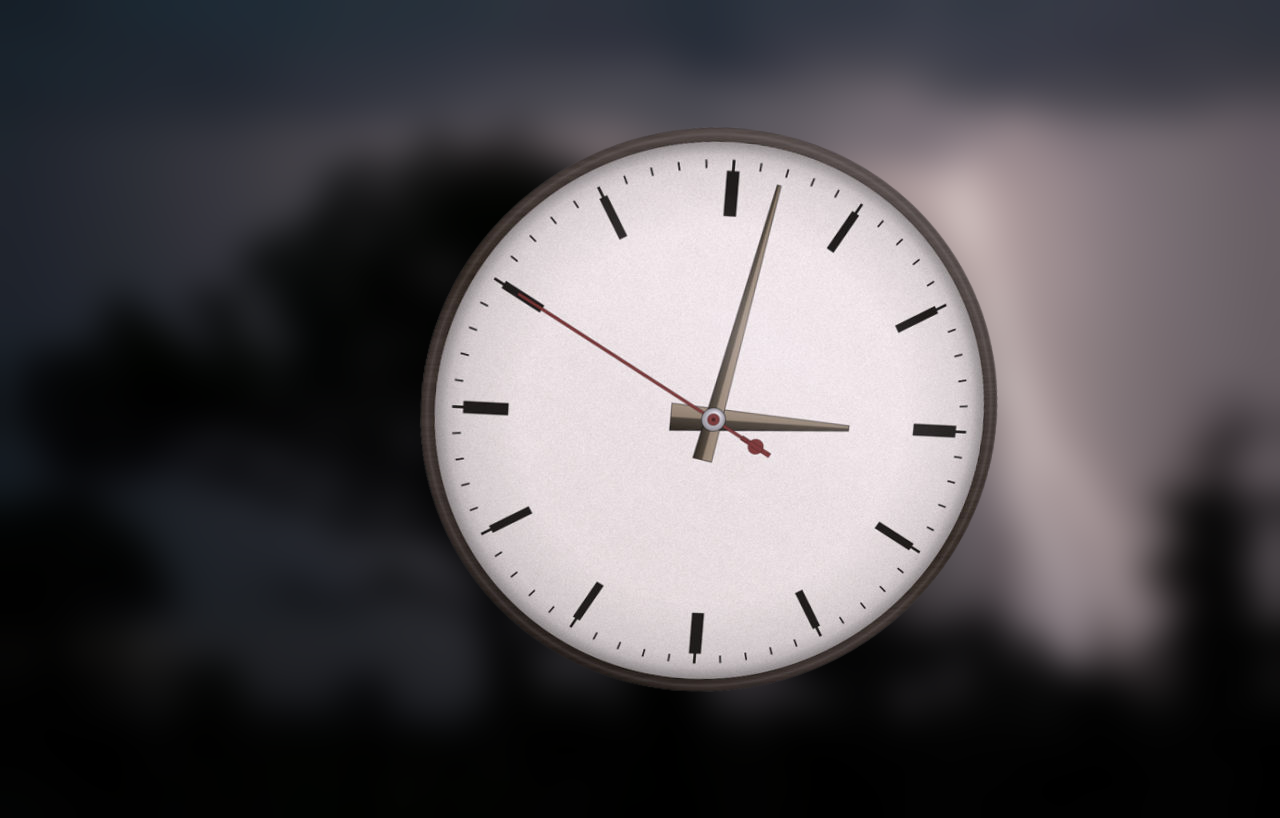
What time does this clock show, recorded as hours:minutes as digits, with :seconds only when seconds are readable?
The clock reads 3:01:50
